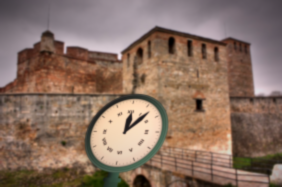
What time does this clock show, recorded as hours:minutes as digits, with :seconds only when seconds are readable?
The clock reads 12:07
